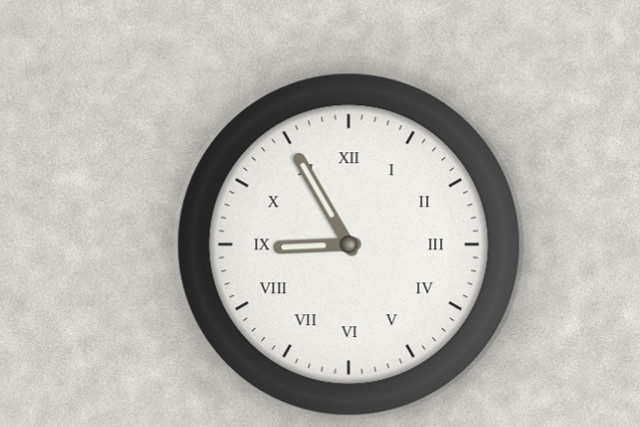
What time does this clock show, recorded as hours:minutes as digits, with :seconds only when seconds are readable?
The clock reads 8:55
